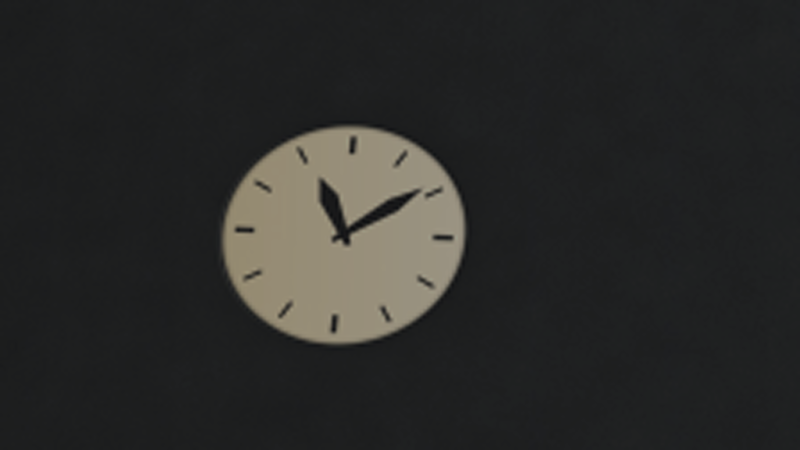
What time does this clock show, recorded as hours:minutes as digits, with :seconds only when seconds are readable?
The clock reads 11:09
